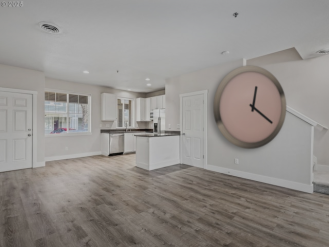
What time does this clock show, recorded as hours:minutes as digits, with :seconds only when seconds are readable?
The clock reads 12:21
